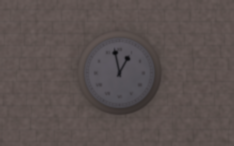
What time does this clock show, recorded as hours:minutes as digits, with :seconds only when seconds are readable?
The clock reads 12:58
